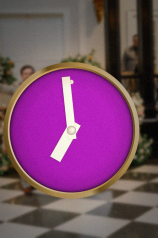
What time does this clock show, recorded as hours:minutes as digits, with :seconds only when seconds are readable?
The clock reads 6:59
